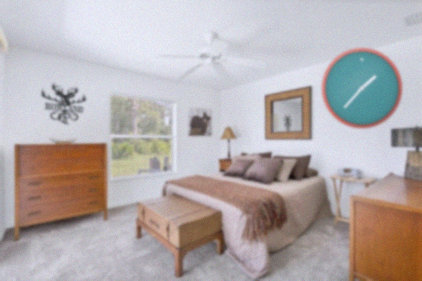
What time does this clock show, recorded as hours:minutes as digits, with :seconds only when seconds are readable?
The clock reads 1:37
